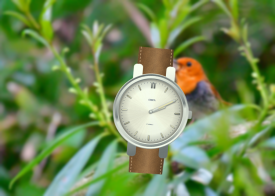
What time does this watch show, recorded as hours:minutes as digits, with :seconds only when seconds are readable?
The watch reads 2:10
